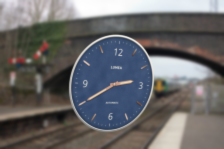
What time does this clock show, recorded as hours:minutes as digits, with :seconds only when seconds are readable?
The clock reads 2:40
